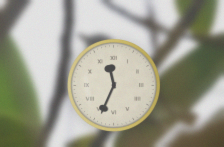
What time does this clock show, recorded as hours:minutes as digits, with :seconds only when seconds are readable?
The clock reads 11:34
